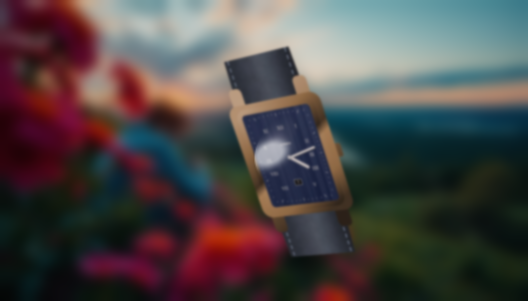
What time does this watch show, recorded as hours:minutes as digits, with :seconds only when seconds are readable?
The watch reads 4:13
